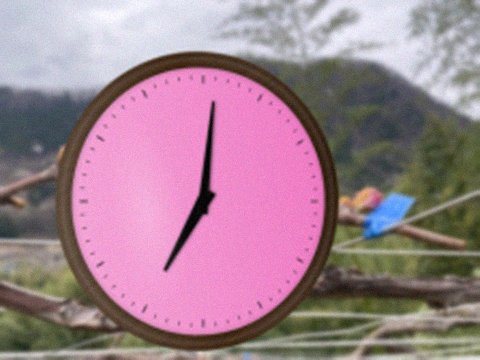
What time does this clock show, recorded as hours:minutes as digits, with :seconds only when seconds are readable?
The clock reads 7:01
